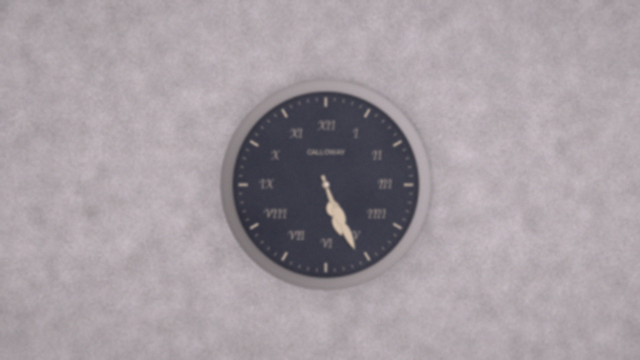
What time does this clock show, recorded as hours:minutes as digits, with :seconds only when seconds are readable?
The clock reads 5:26
